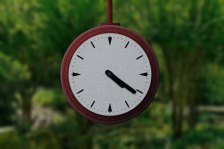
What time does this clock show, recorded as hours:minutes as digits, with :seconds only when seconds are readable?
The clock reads 4:21
